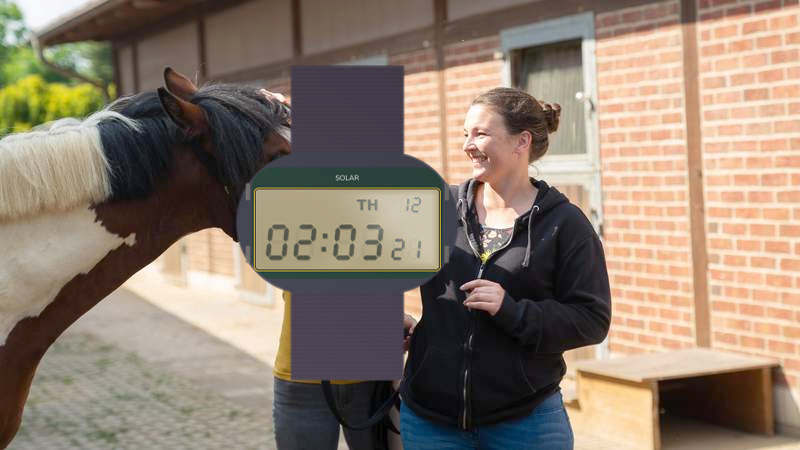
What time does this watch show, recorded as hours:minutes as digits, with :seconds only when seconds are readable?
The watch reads 2:03:21
